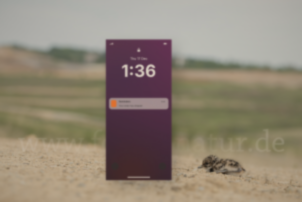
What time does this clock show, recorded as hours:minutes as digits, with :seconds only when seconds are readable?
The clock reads 1:36
